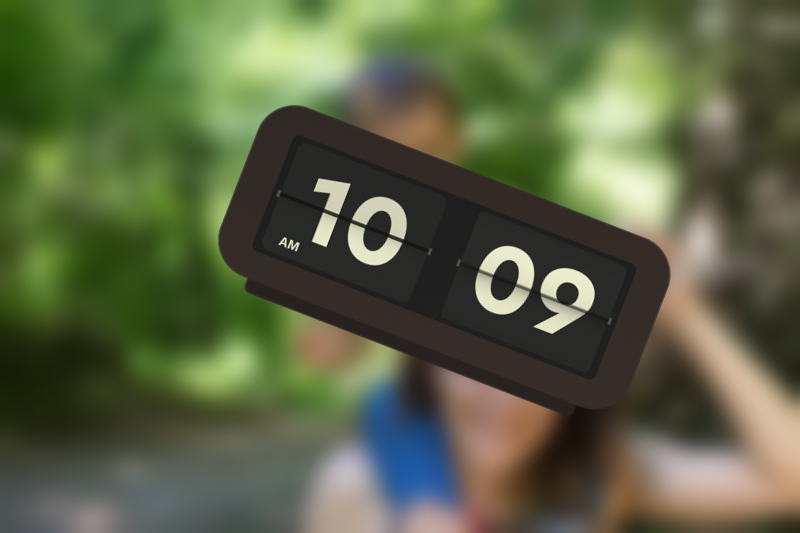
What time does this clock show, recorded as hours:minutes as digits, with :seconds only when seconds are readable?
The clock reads 10:09
